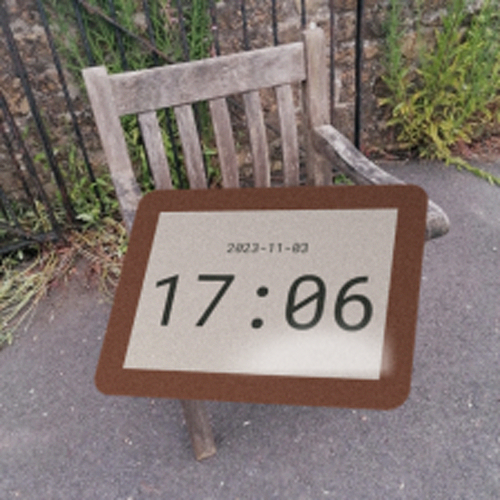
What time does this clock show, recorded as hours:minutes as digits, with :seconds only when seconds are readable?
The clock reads 17:06
